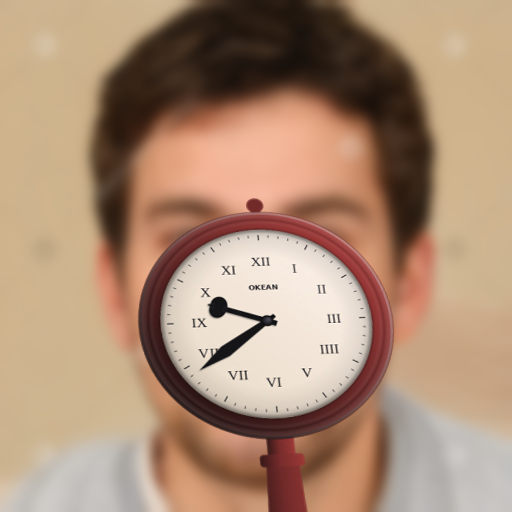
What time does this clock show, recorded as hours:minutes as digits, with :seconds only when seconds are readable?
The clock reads 9:39
